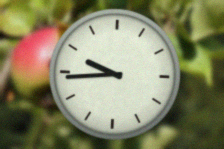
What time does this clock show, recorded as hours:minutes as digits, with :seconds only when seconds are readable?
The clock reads 9:44
